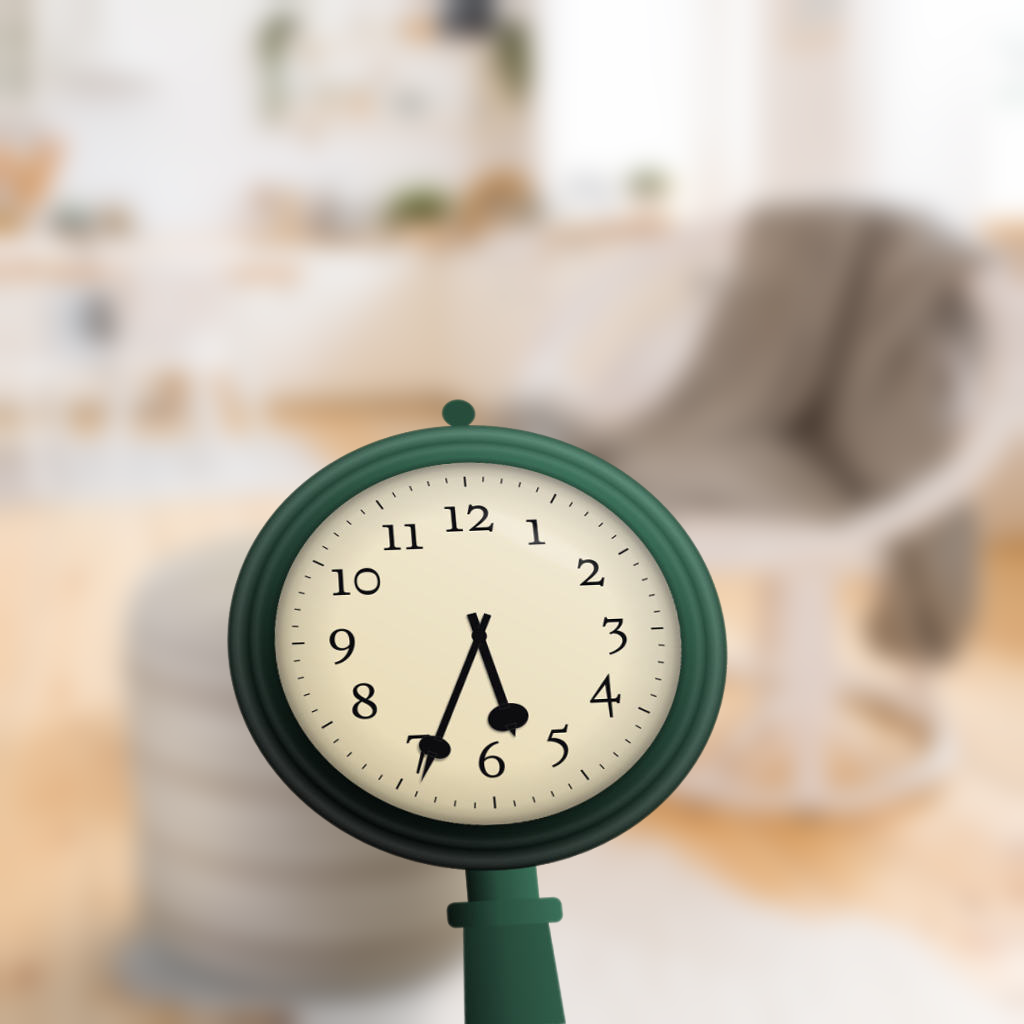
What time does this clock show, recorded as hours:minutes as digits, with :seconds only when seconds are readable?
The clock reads 5:34
